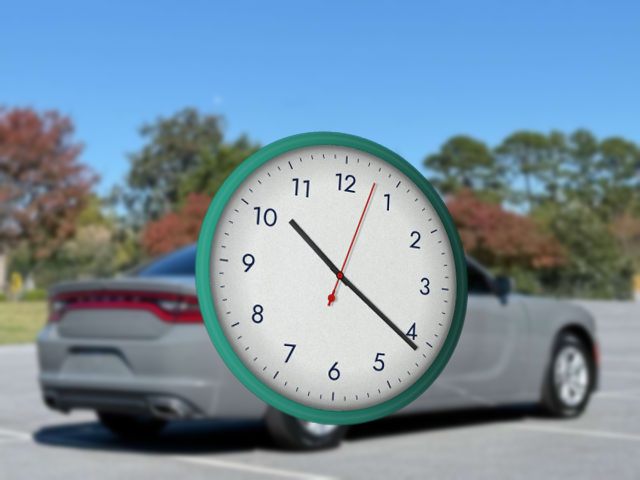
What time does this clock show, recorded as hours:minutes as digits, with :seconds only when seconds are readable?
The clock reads 10:21:03
